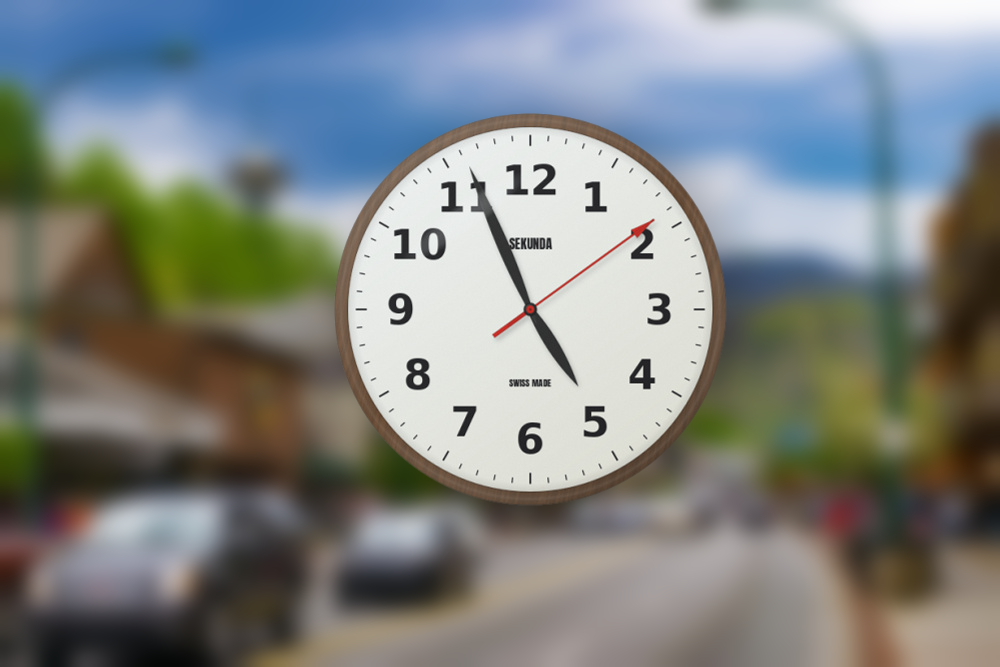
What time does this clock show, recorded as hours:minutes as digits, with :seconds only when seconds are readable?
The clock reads 4:56:09
